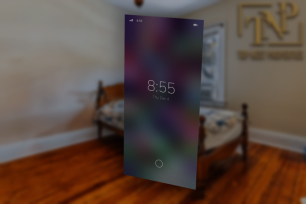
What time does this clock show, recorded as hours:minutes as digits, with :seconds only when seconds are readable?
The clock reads 8:55
